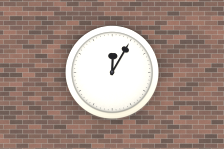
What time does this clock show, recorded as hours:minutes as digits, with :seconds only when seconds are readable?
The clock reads 12:05
